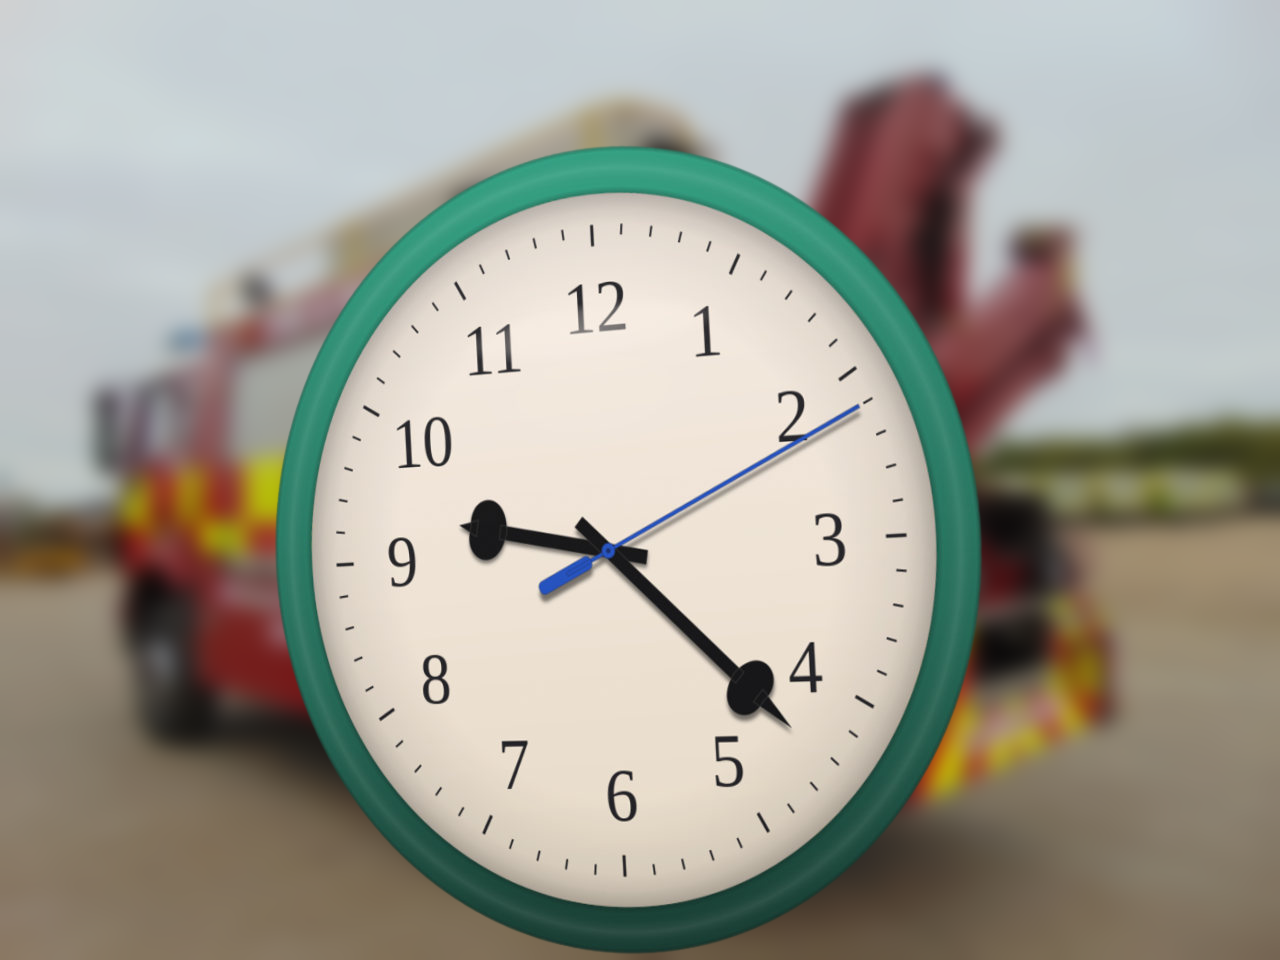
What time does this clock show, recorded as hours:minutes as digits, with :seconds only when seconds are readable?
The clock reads 9:22:11
